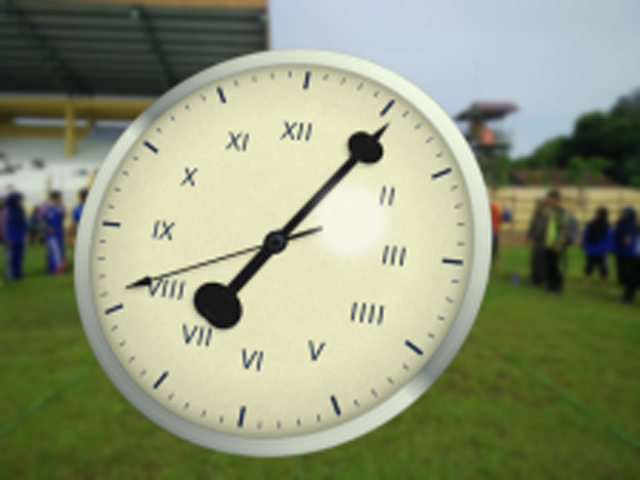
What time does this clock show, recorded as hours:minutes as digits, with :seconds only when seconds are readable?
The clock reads 7:05:41
